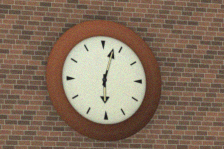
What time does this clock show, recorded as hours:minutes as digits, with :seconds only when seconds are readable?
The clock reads 6:03
